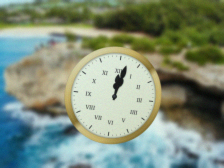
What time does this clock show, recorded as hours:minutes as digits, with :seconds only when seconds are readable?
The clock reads 12:02
